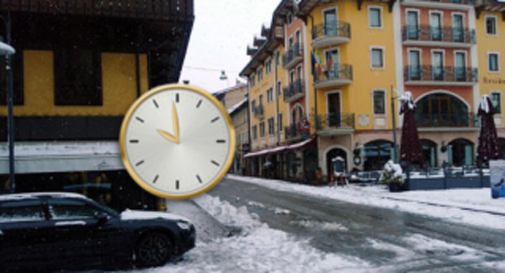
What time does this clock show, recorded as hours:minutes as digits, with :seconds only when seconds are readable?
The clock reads 9:59
